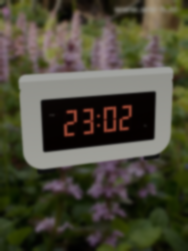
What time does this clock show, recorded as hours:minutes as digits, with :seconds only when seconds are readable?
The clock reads 23:02
